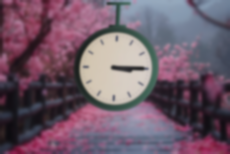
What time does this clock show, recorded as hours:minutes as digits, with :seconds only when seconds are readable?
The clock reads 3:15
